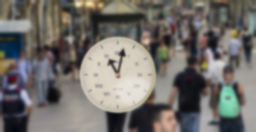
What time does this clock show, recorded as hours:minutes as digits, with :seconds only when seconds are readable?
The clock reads 11:02
